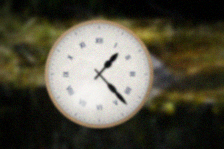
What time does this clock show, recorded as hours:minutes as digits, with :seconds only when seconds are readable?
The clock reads 1:23
